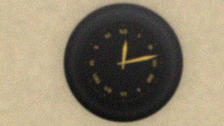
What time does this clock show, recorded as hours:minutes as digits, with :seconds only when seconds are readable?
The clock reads 12:13
